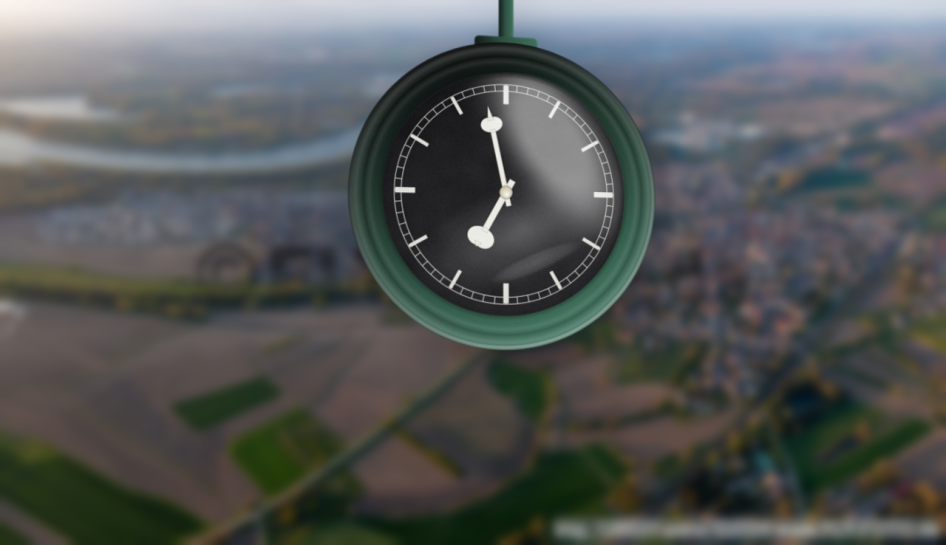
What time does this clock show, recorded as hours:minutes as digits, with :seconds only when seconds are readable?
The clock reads 6:58
